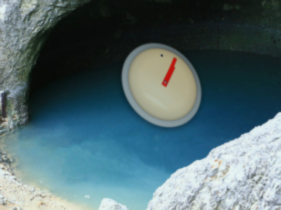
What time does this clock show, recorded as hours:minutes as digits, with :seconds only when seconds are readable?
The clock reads 1:05
